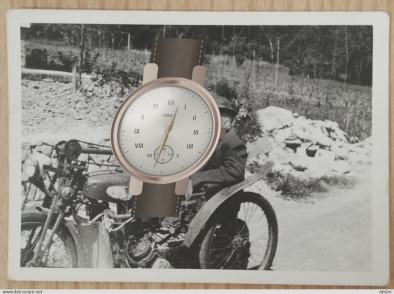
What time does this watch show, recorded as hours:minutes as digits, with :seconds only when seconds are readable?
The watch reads 12:32
